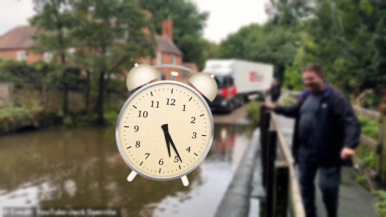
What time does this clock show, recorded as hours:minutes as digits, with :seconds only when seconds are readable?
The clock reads 5:24
